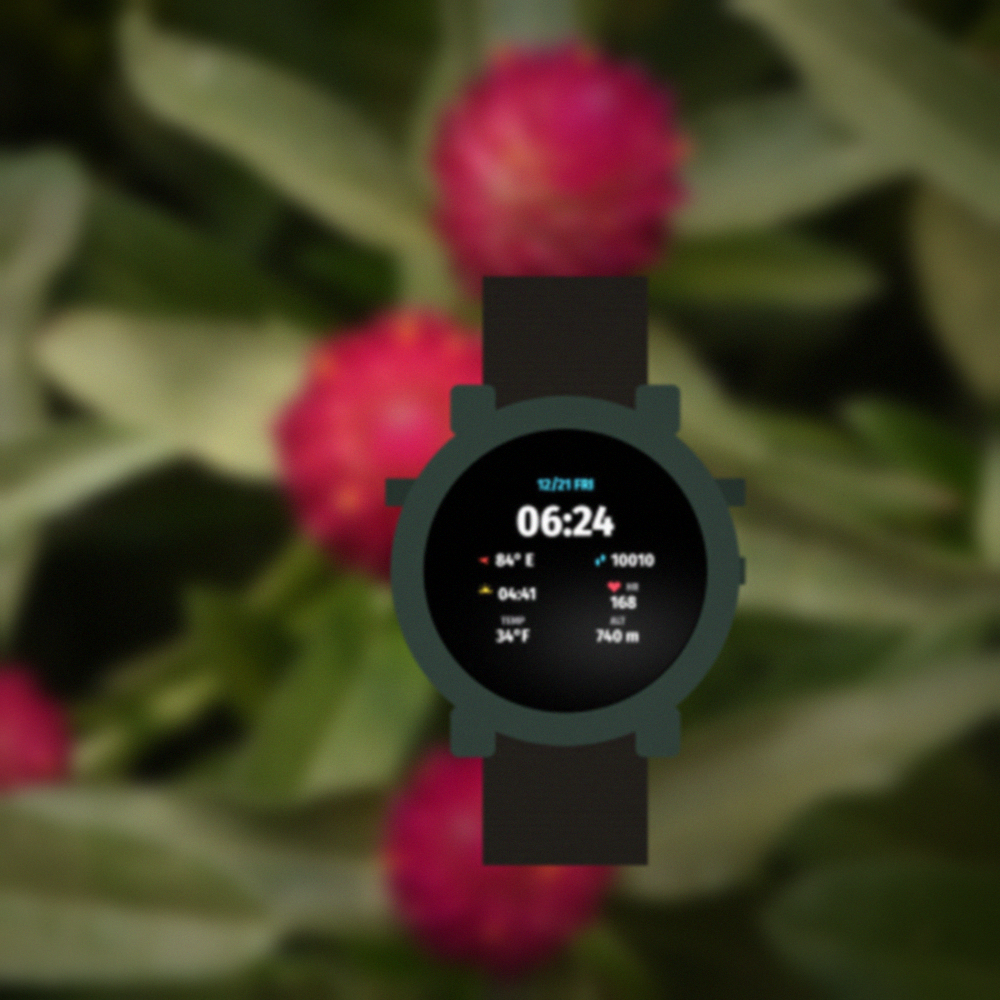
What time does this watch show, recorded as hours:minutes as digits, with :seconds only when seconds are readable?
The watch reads 6:24
